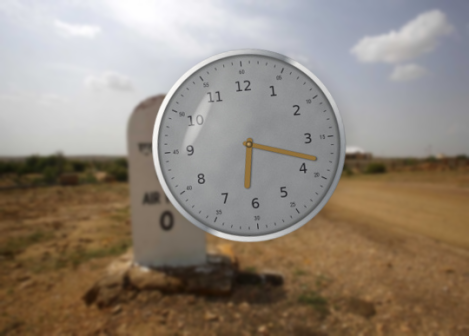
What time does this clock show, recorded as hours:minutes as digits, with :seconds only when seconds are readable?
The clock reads 6:18
